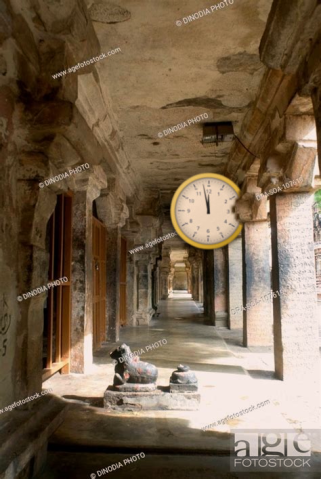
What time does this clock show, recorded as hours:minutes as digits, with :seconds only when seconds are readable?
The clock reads 11:58
